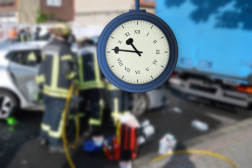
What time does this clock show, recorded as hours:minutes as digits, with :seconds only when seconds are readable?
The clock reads 10:46
